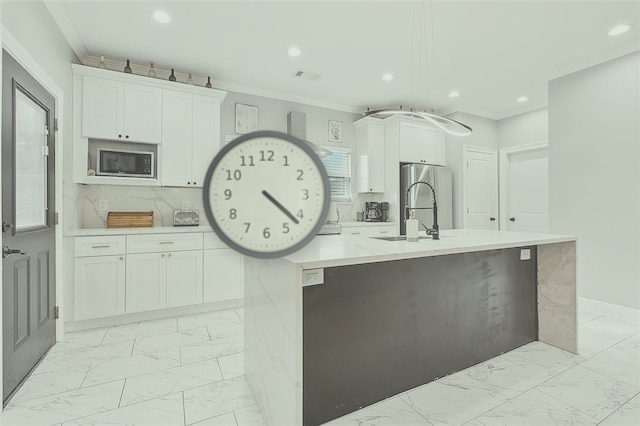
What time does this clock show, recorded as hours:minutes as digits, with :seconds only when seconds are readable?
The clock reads 4:22
